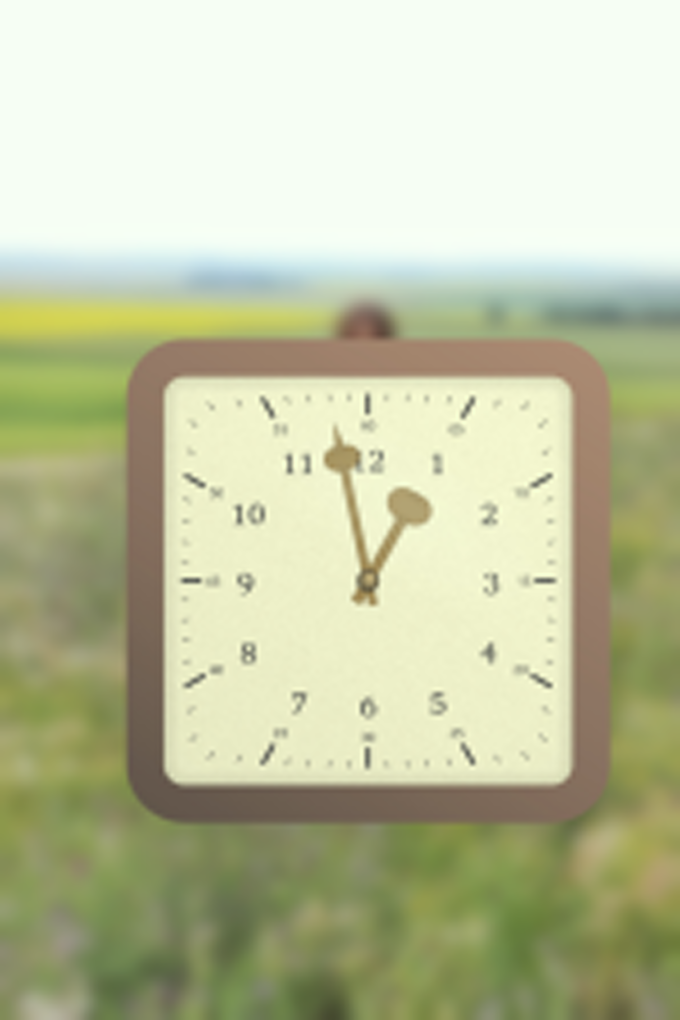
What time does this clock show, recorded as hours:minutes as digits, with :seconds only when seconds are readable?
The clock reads 12:58
